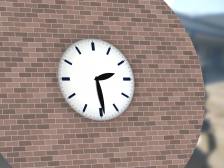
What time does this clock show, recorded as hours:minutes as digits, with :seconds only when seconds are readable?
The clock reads 2:29
